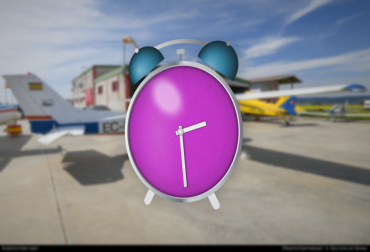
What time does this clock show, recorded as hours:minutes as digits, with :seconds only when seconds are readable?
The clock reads 2:29
